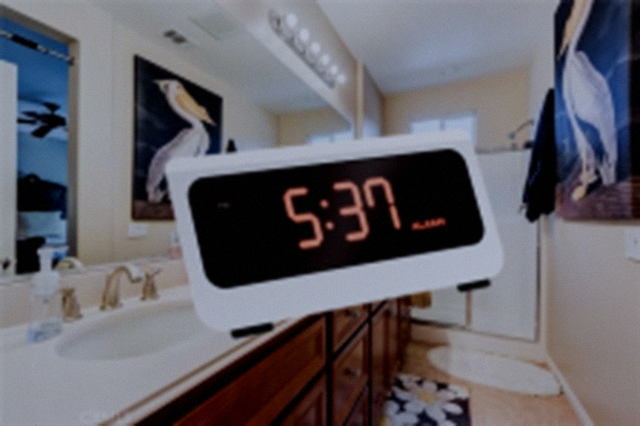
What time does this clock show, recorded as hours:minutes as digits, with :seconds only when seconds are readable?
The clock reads 5:37
